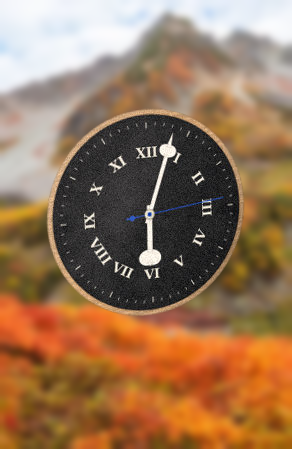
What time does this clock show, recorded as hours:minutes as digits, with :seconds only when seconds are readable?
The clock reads 6:03:14
